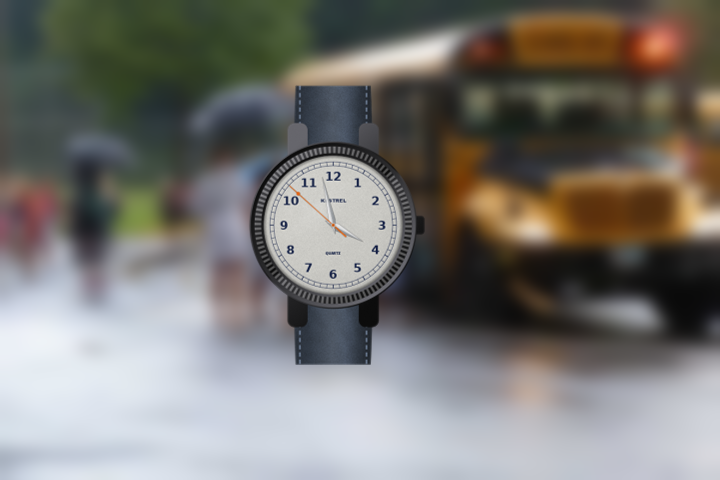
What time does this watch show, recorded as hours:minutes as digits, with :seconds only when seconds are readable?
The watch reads 3:57:52
